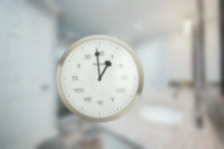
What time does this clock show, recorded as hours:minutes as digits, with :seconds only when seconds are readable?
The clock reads 12:59
